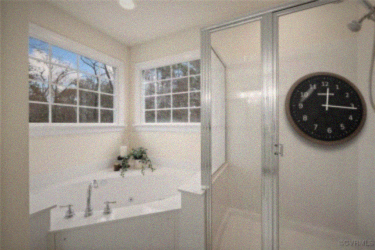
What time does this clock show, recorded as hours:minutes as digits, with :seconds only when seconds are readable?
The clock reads 12:16
